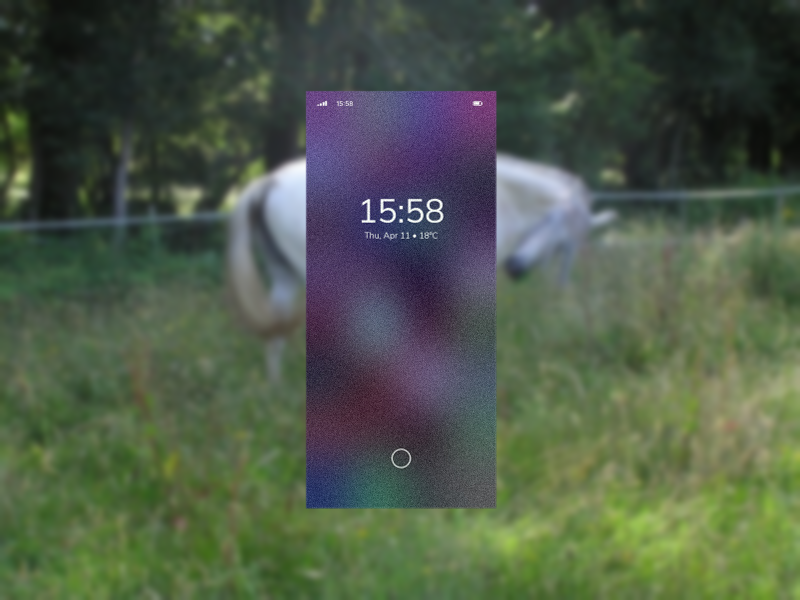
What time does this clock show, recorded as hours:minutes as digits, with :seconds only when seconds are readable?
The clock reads 15:58
